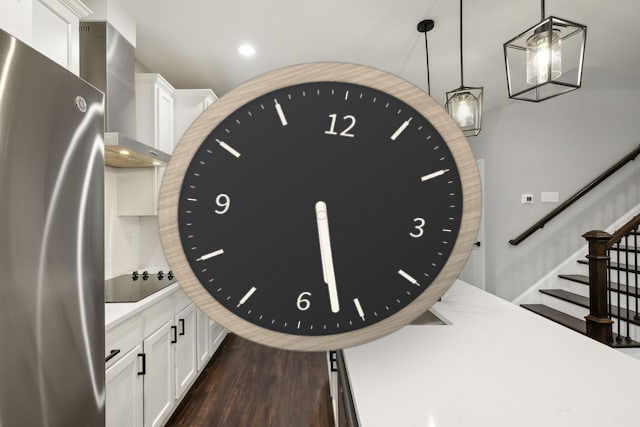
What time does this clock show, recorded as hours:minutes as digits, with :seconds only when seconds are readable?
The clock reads 5:27
